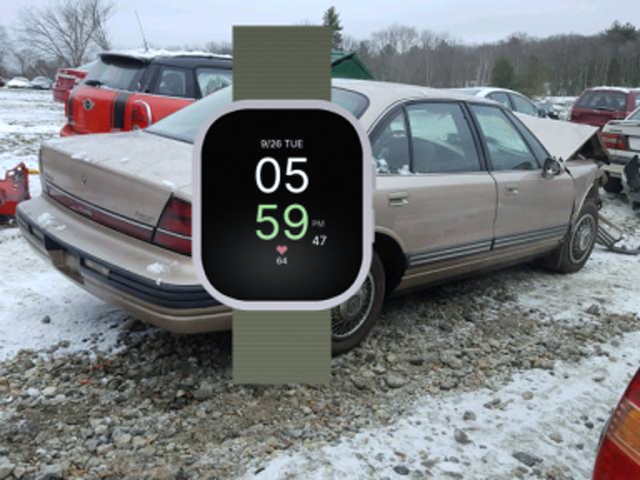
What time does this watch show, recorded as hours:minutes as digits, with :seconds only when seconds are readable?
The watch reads 5:59:47
